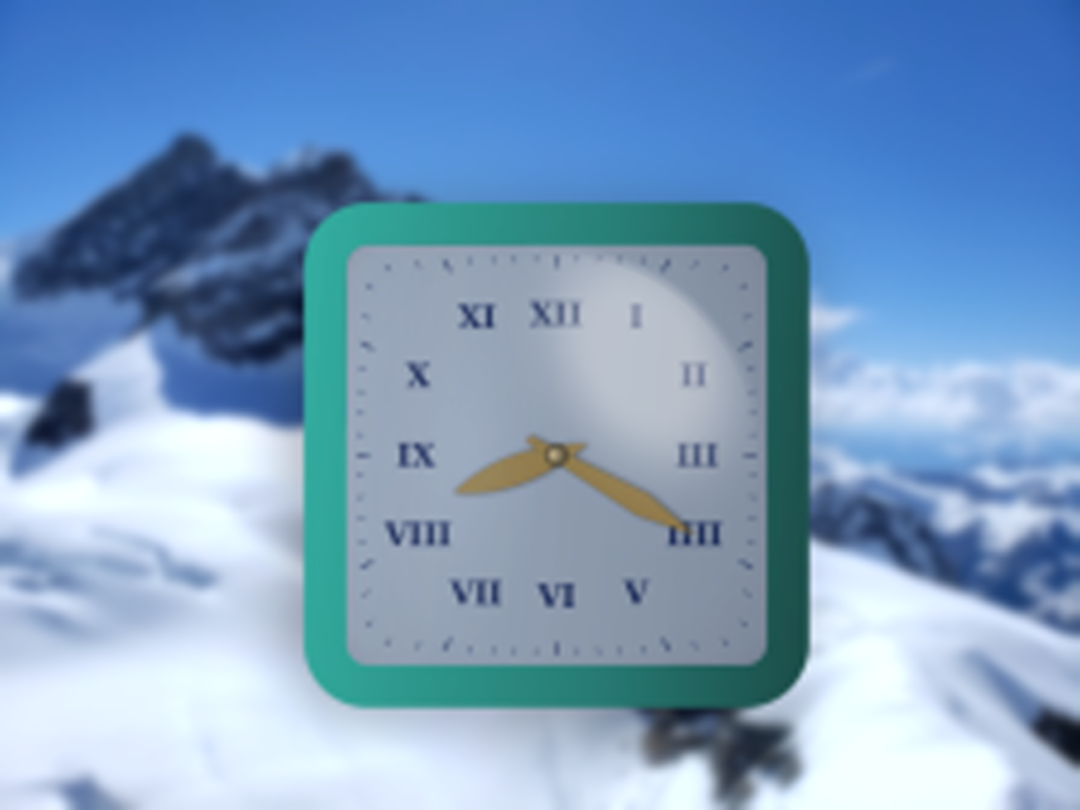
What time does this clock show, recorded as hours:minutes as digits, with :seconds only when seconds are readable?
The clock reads 8:20
